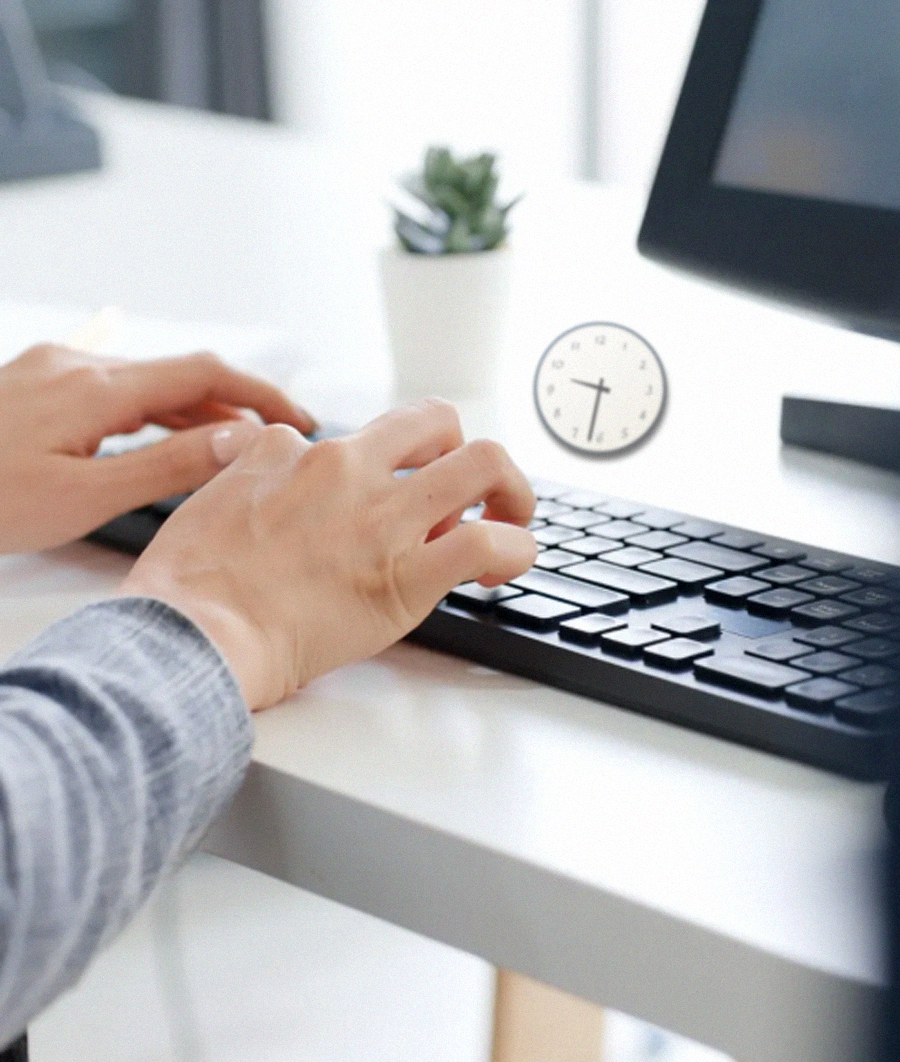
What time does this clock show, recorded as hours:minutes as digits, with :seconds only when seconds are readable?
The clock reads 9:32
